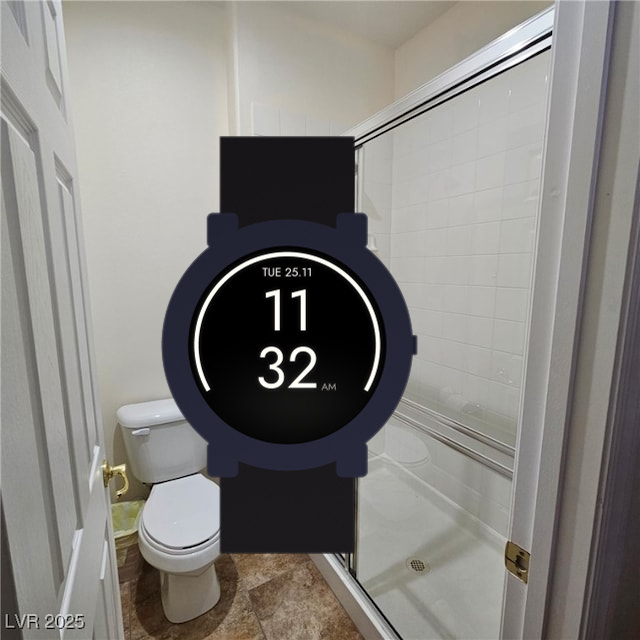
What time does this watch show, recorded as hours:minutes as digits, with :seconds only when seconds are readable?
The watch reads 11:32
